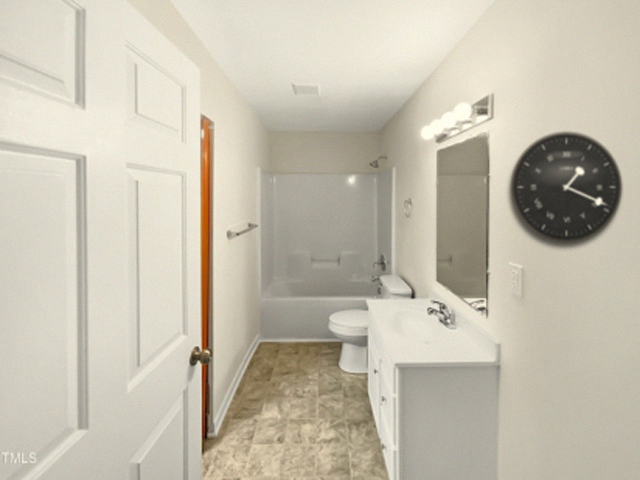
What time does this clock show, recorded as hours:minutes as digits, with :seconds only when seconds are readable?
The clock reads 1:19
